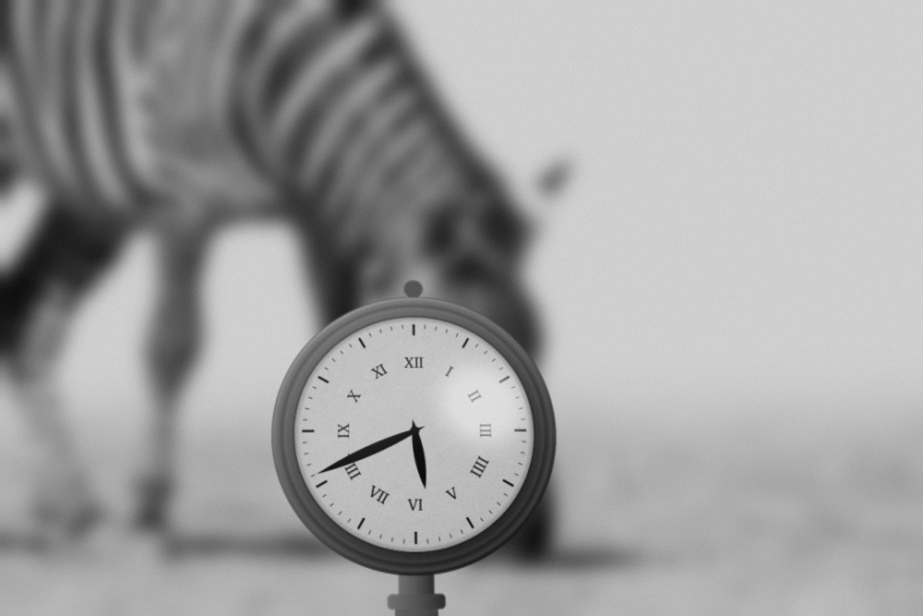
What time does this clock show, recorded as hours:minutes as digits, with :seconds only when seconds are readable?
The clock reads 5:41
